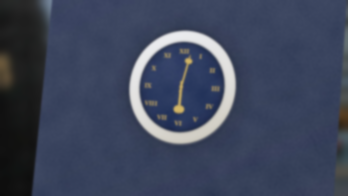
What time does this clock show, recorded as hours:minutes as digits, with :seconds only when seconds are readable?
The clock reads 6:02
